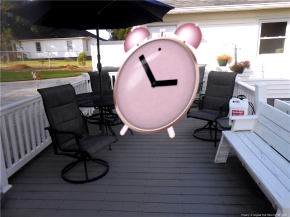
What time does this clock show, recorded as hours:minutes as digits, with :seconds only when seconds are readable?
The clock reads 2:54
